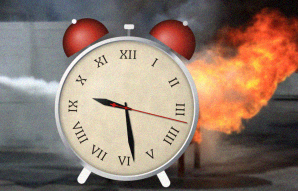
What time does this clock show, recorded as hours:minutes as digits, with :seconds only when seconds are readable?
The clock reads 9:28:17
